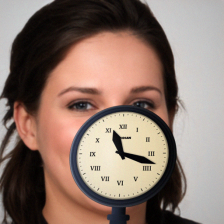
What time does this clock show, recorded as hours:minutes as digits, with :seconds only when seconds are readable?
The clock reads 11:18
